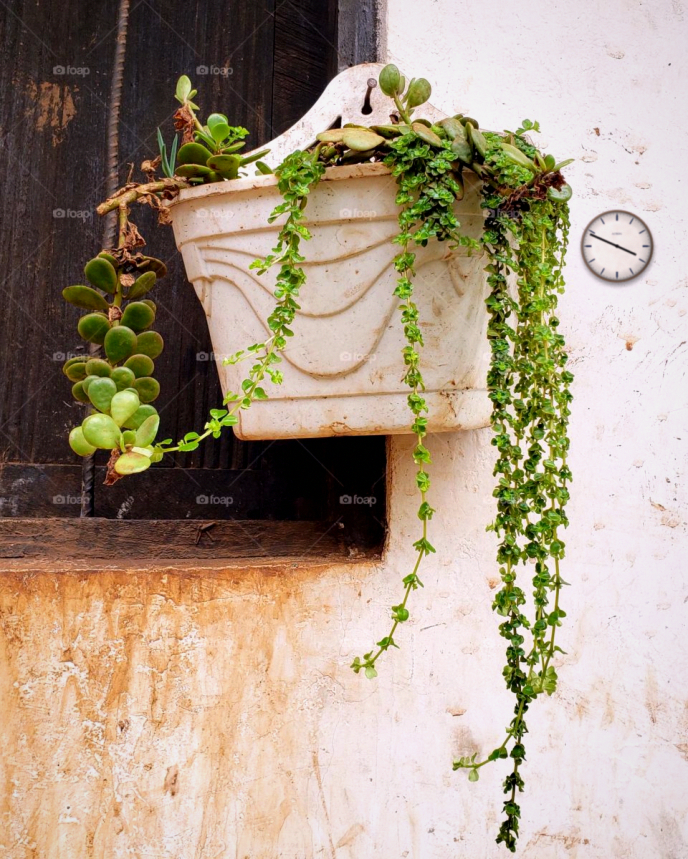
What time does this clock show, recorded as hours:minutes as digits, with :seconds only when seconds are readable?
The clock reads 3:49
